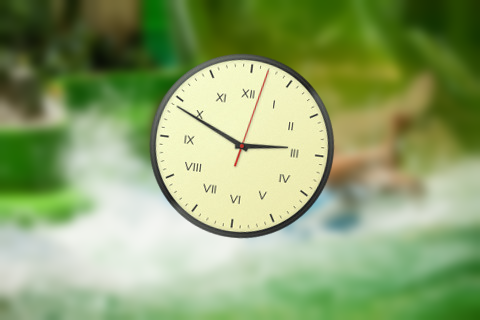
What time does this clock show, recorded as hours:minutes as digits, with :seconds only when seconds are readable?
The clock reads 2:49:02
